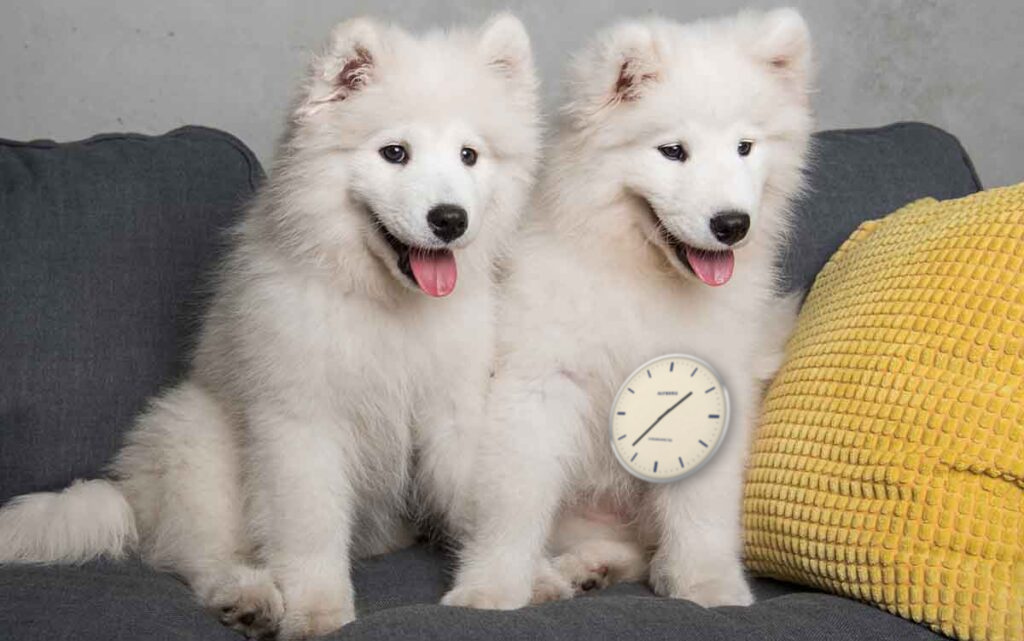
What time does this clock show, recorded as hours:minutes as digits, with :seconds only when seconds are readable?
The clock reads 1:37
